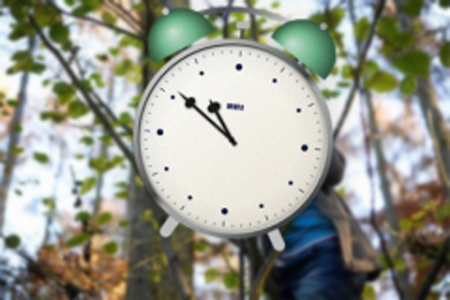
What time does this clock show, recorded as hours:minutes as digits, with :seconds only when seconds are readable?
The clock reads 10:51
